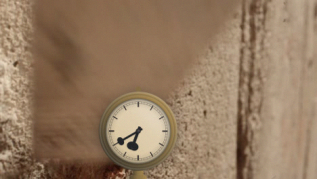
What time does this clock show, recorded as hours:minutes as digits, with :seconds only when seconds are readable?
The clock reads 6:40
